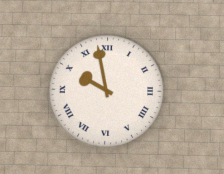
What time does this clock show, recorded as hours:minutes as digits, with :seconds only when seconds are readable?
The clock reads 9:58
